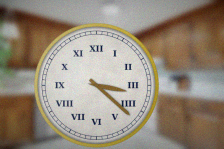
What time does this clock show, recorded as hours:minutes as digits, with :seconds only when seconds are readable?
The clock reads 3:22
